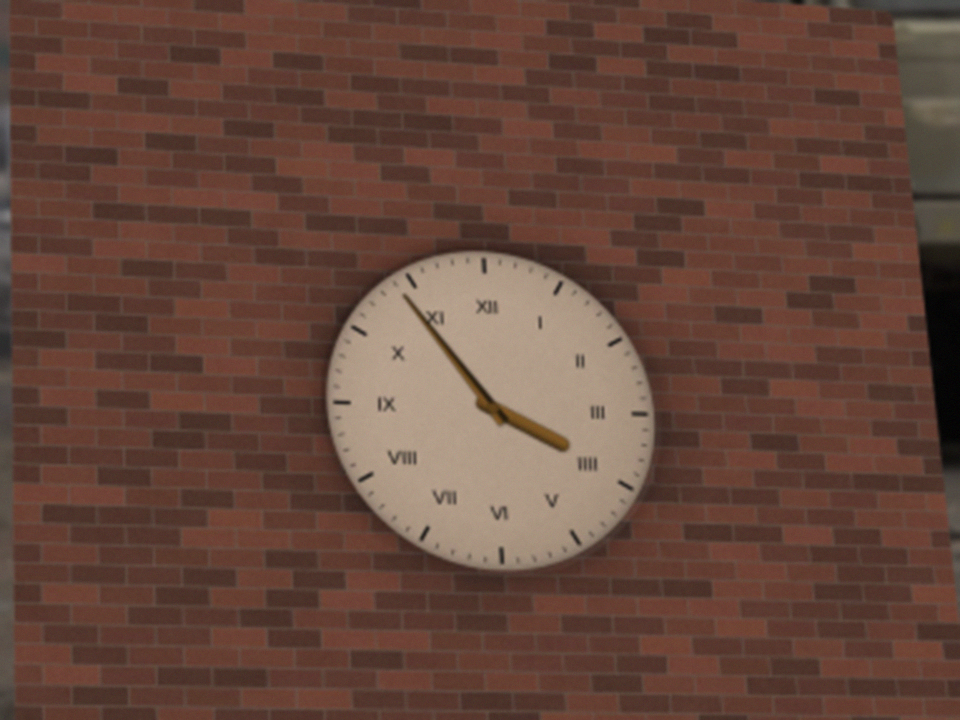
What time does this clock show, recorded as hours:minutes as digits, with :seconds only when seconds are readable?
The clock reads 3:54
